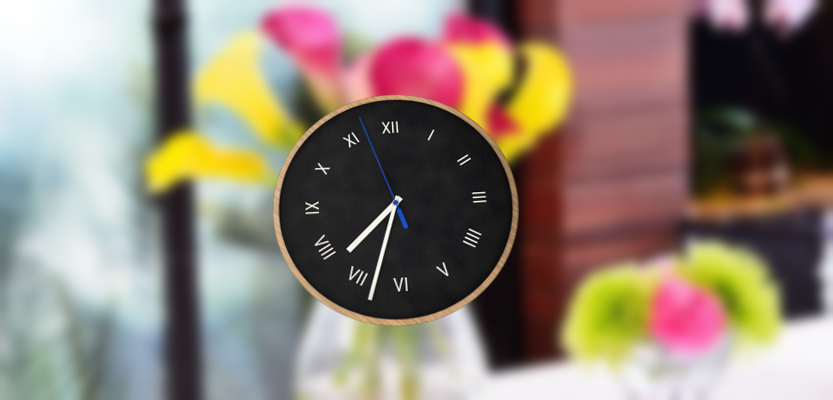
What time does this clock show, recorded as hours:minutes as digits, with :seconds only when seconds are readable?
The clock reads 7:32:57
